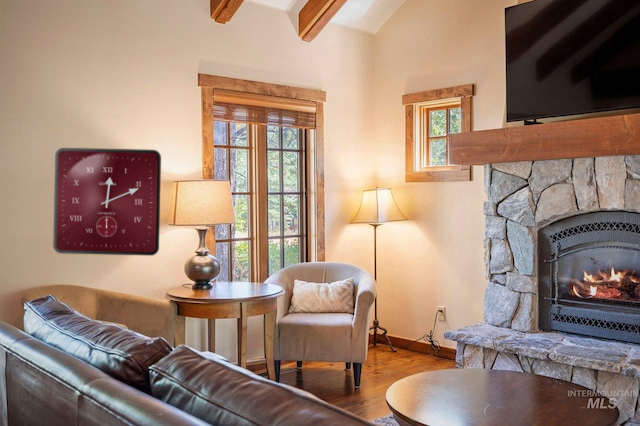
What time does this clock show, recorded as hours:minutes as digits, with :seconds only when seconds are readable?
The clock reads 12:11
